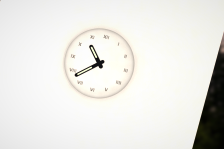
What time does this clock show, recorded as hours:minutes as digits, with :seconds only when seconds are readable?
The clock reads 10:38
